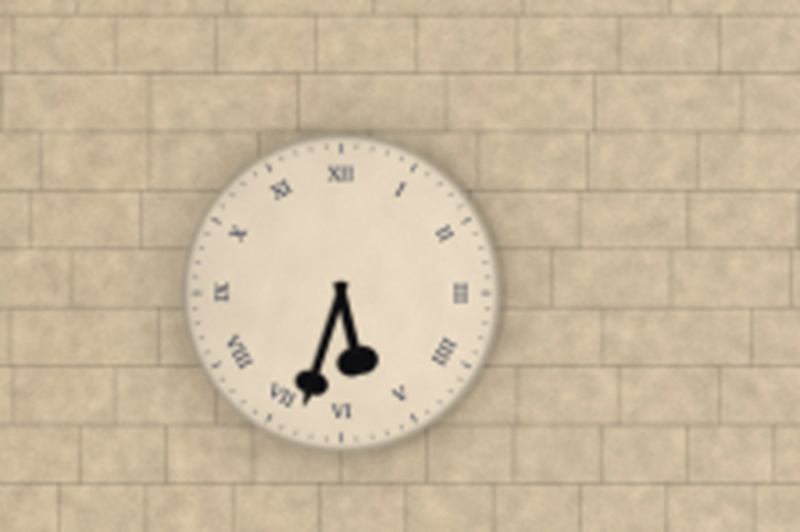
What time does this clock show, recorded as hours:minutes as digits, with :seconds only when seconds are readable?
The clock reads 5:33
